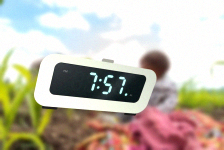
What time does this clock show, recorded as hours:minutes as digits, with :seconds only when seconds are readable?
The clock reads 7:57
